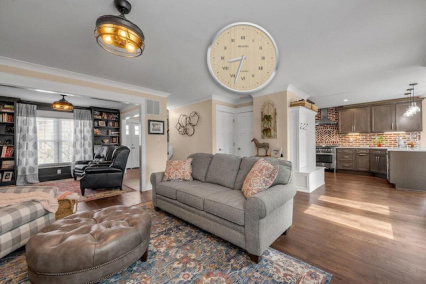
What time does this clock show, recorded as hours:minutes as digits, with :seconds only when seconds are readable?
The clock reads 8:33
